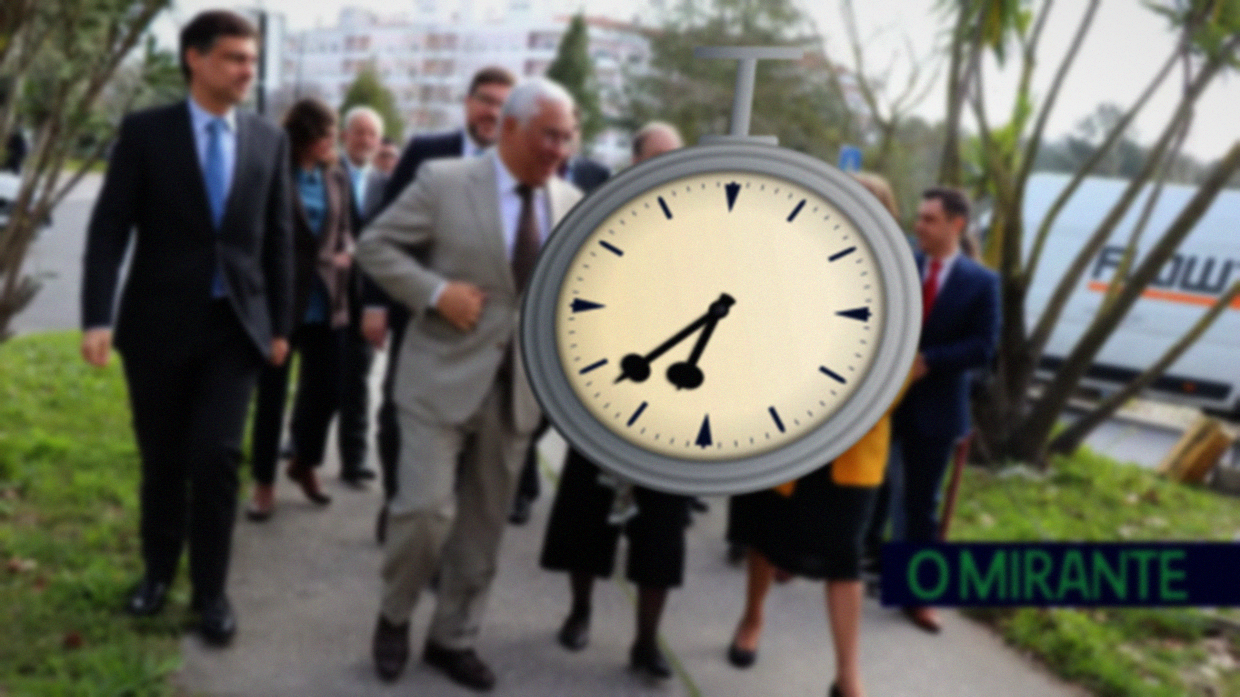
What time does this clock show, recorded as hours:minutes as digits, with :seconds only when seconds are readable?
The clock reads 6:38
